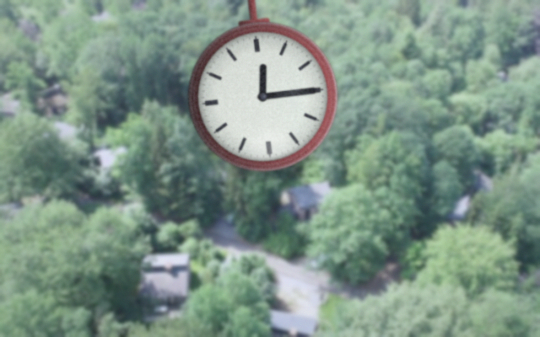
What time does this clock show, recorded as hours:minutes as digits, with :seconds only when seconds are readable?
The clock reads 12:15
